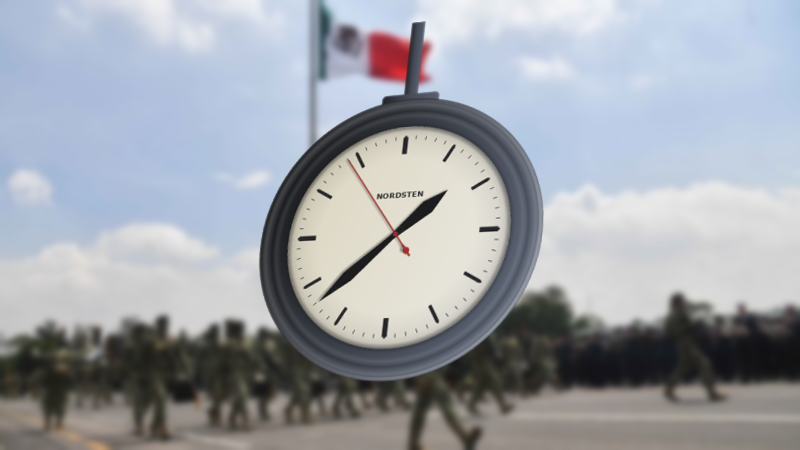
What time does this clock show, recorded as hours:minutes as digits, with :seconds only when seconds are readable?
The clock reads 1:37:54
